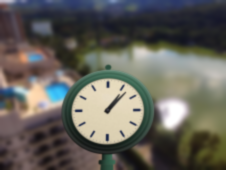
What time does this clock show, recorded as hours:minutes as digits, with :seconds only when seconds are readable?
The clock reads 1:07
